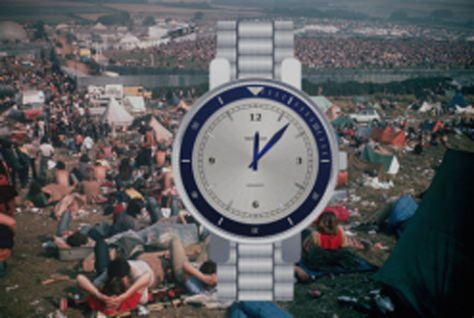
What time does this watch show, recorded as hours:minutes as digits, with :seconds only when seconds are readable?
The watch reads 12:07
